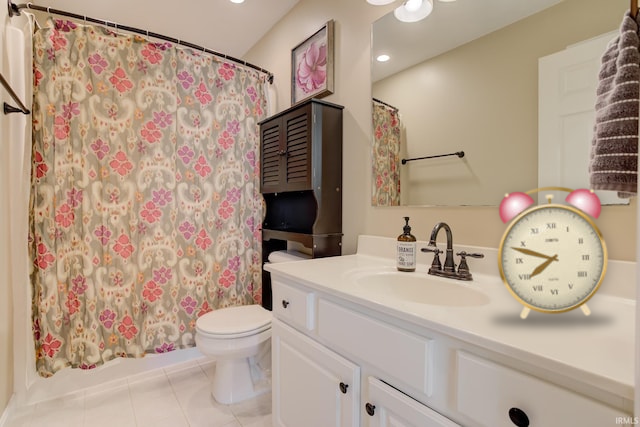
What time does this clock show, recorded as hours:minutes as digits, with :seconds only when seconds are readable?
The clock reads 7:48
